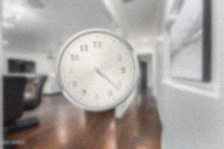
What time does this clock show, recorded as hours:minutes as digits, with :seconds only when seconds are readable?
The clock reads 4:22
